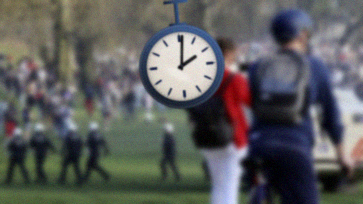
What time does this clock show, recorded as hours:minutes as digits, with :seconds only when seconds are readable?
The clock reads 2:01
